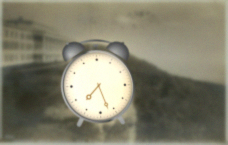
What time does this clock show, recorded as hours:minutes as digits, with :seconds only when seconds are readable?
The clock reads 7:27
